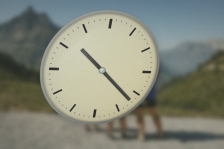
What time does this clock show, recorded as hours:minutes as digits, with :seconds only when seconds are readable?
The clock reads 10:22
